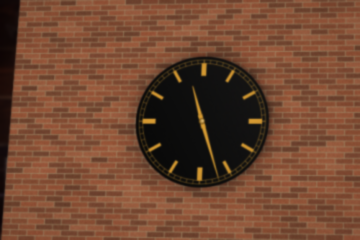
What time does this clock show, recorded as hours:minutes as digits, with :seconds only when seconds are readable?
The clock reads 11:27
